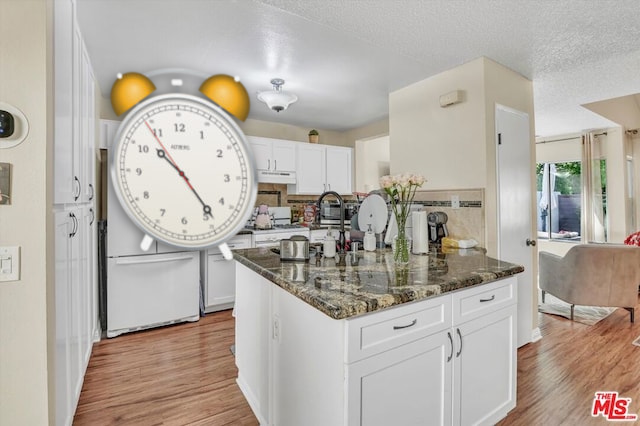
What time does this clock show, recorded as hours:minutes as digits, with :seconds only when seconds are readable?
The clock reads 10:23:54
